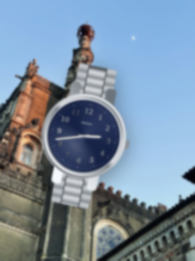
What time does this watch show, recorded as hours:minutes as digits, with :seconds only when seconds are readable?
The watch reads 2:42
